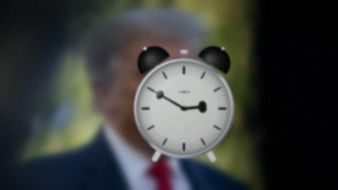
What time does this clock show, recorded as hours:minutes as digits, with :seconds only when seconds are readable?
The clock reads 2:50
